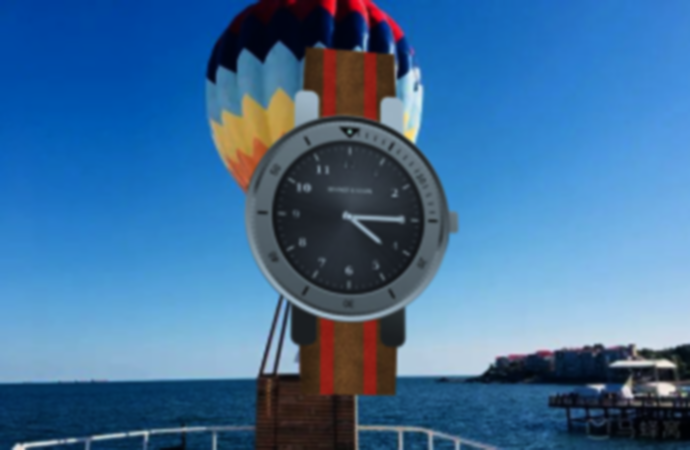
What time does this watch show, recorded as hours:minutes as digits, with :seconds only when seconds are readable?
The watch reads 4:15
